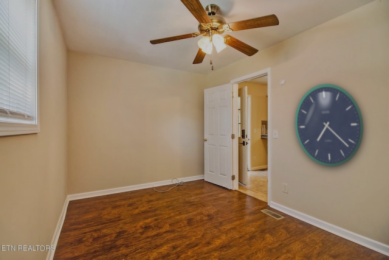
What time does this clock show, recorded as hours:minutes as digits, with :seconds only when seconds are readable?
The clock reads 7:22
